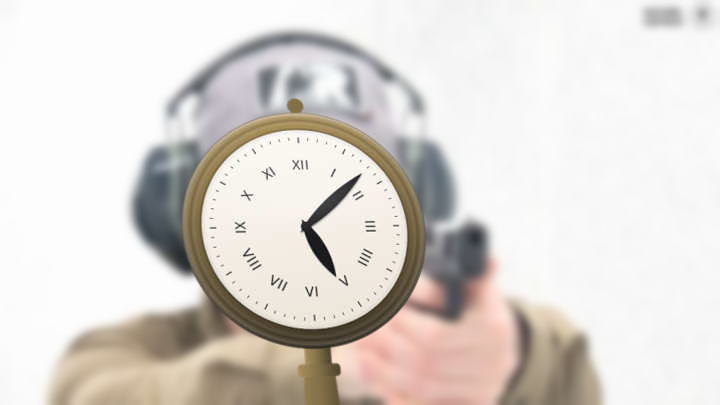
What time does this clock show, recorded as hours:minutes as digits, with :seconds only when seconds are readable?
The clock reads 5:08
